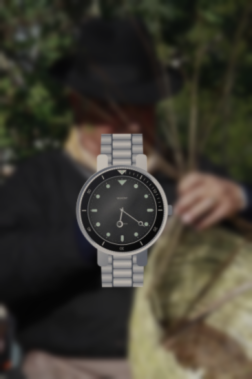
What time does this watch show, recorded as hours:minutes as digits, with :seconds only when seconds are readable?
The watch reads 6:21
